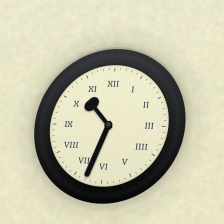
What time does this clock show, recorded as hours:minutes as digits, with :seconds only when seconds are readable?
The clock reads 10:33
